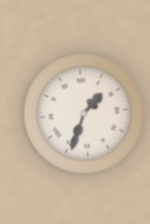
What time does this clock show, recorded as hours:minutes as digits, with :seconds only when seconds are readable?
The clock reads 1:34
